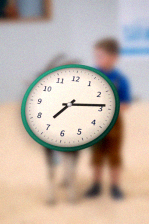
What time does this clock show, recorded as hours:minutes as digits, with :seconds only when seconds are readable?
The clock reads 7:14
